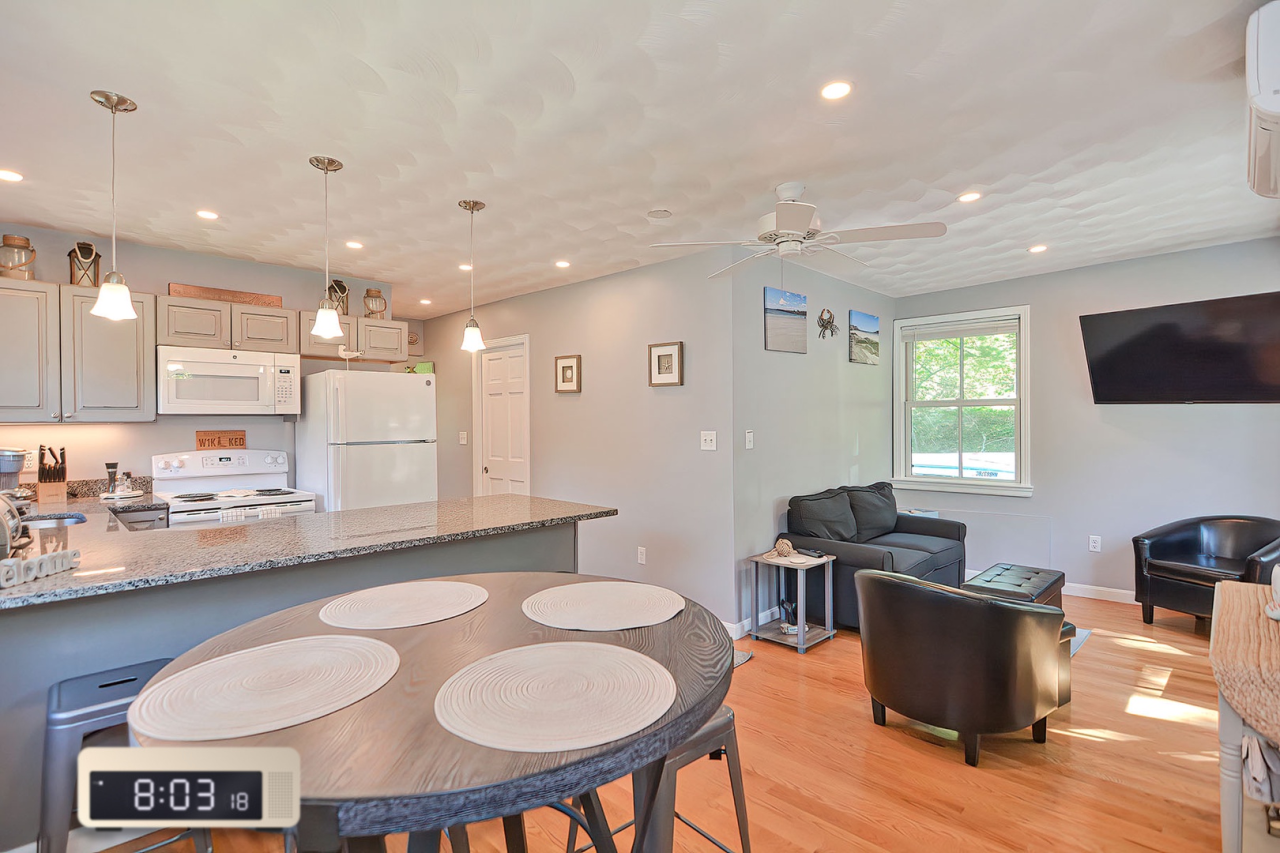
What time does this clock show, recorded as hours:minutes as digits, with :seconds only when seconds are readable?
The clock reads 8:03:18
